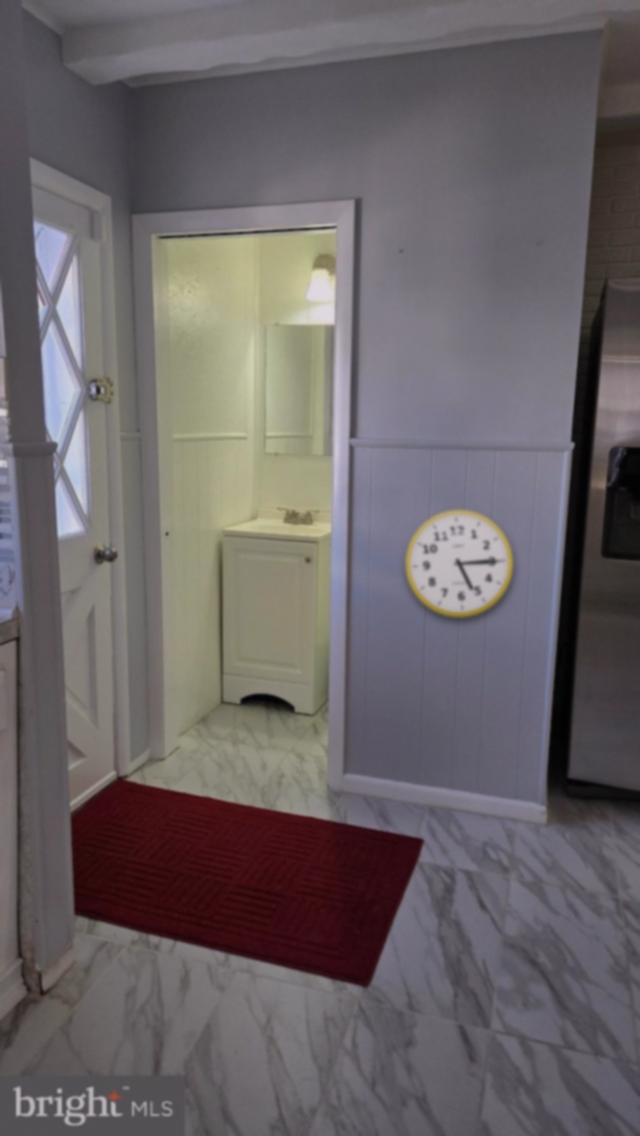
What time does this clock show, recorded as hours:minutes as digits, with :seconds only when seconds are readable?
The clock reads 5:15
